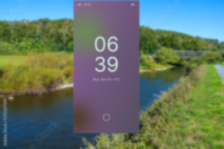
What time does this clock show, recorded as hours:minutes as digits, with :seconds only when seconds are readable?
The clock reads 6:39
